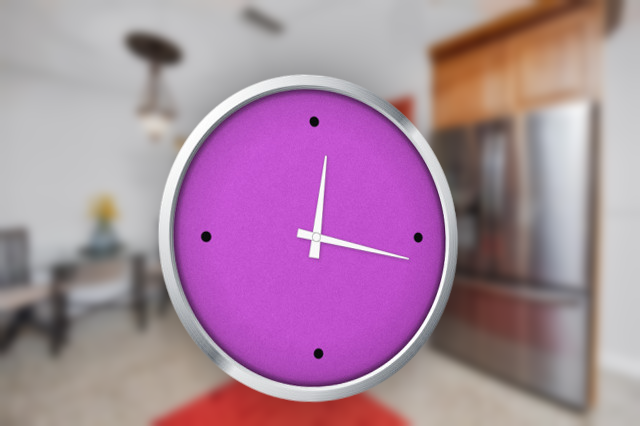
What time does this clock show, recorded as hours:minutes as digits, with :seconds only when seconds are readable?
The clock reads 12:17
